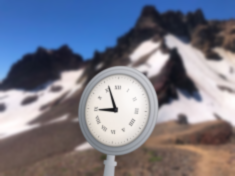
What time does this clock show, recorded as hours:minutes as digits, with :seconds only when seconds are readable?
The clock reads 8:56
